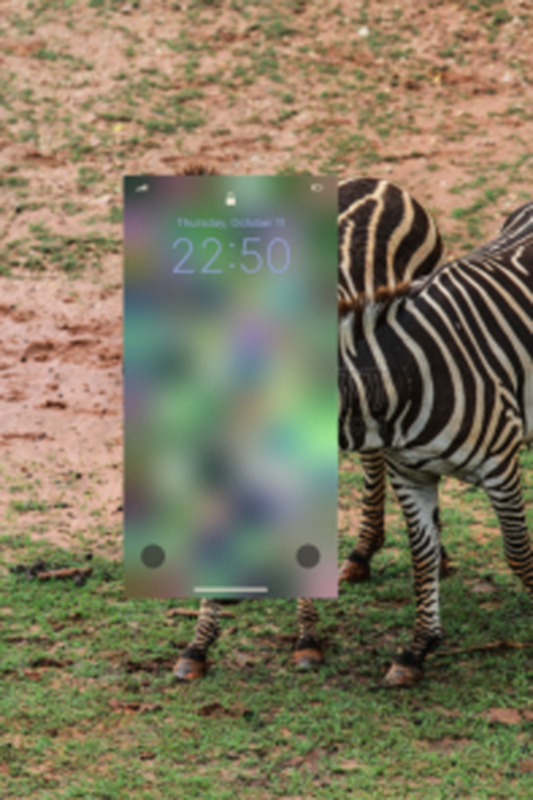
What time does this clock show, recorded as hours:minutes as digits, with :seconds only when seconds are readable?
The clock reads 22:50
